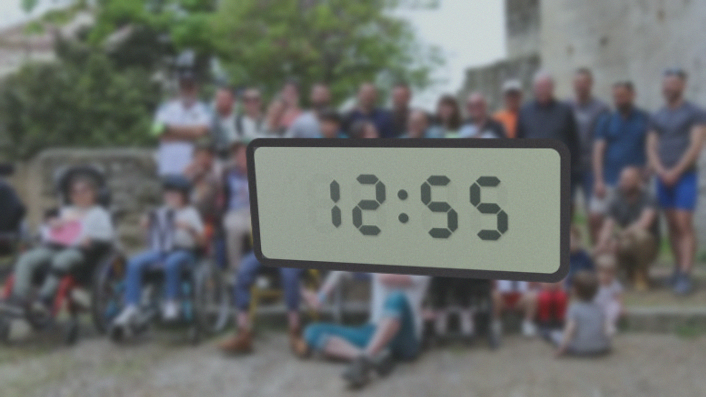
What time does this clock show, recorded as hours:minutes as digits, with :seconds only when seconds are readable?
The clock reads 12:55
